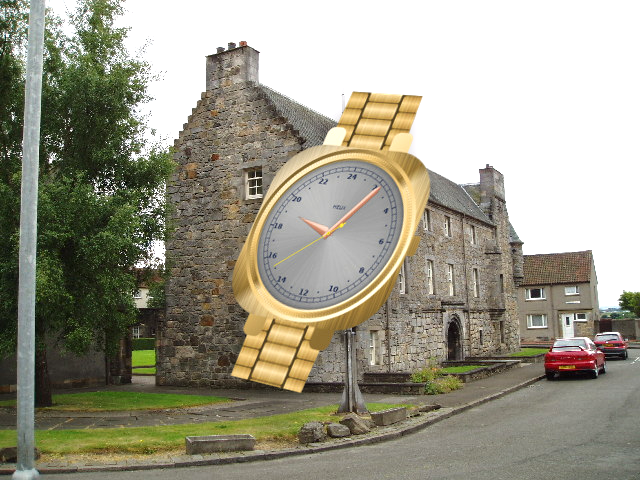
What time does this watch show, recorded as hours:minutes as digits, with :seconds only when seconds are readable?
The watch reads 19:05:38
